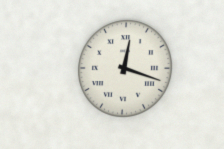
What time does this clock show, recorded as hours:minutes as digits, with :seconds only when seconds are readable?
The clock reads 12:18
